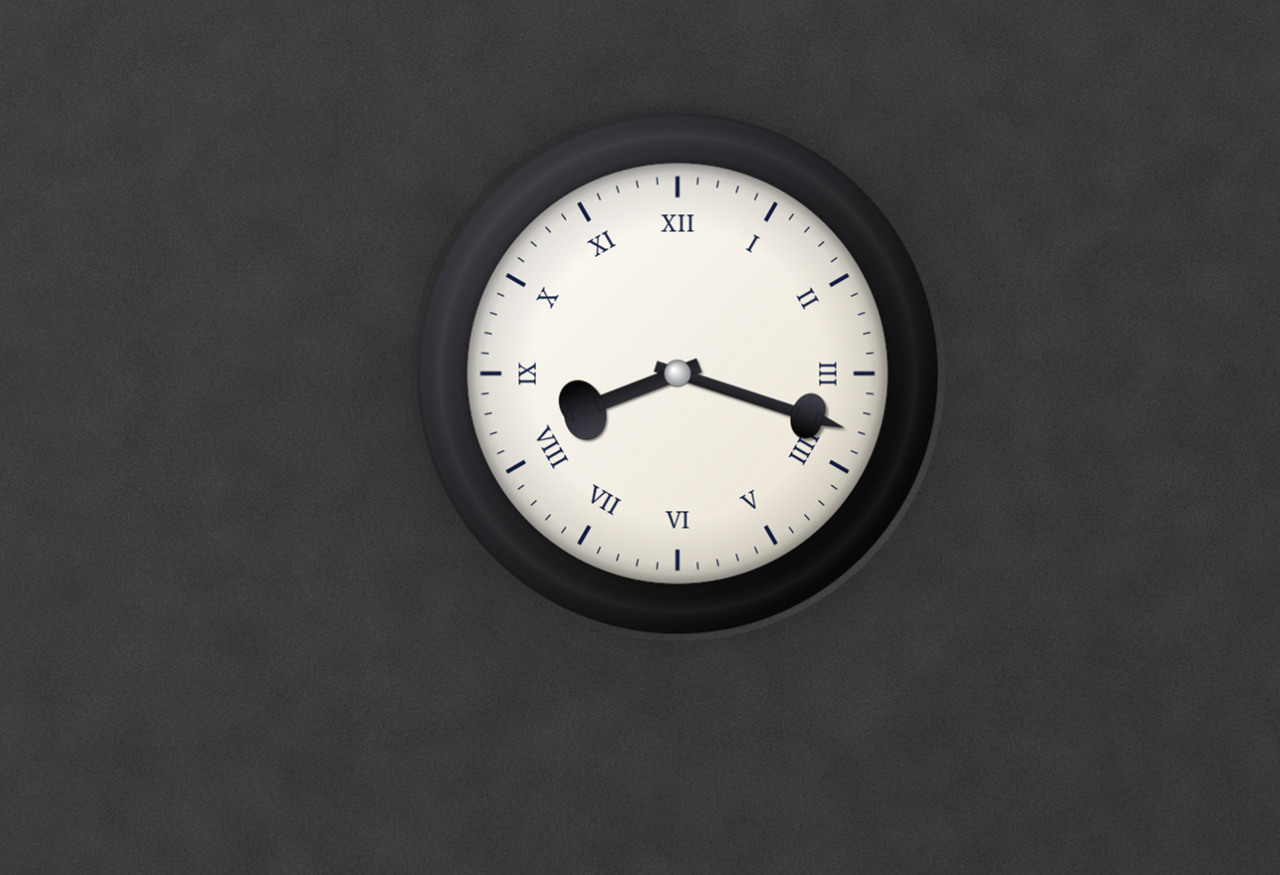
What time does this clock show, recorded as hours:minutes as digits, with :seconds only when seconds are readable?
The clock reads 8:18
